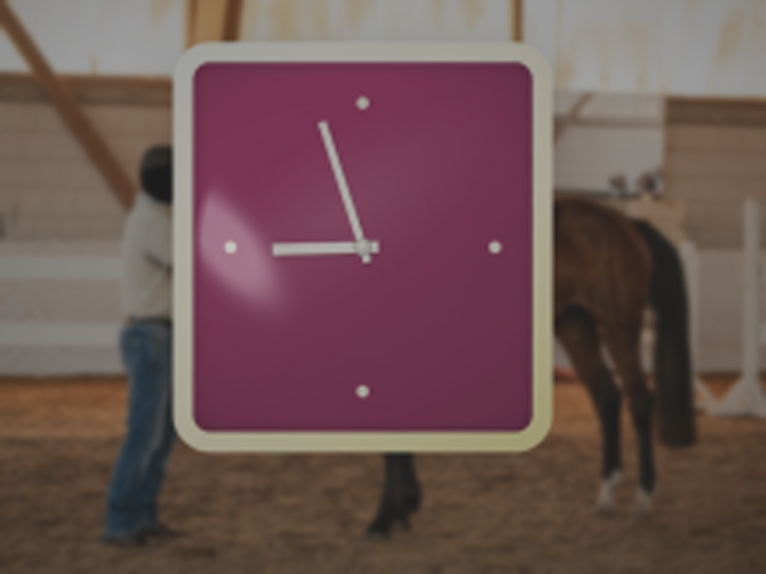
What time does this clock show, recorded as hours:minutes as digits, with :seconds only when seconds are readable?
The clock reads 8:57
